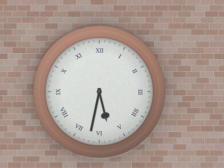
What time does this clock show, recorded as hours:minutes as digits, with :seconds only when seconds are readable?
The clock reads 5:32
